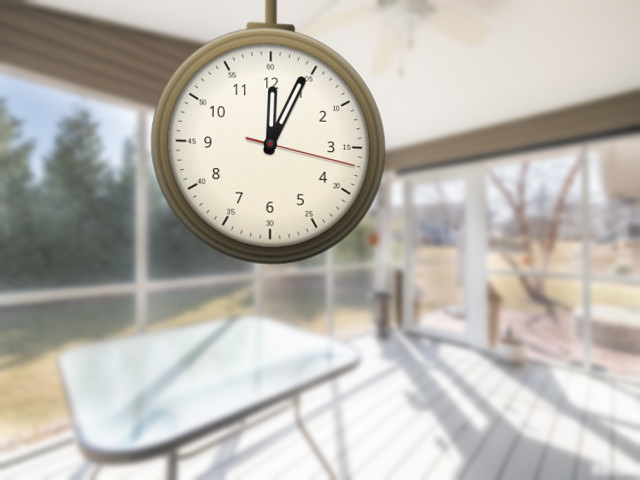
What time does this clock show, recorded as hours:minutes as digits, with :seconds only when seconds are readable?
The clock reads 12:04:17
